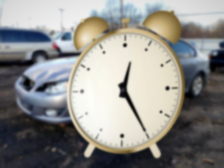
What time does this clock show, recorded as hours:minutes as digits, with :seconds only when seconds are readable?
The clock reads 12:25
